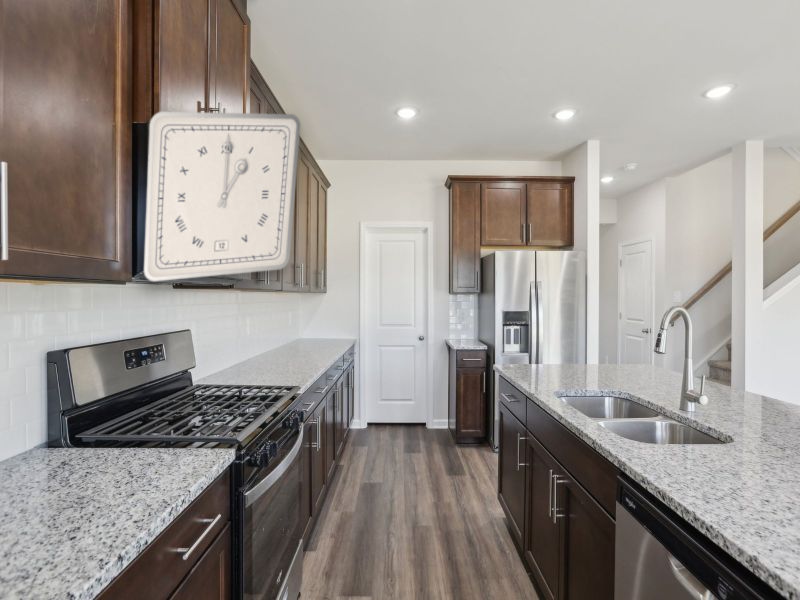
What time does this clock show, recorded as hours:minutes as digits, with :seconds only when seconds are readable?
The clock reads 1:00
